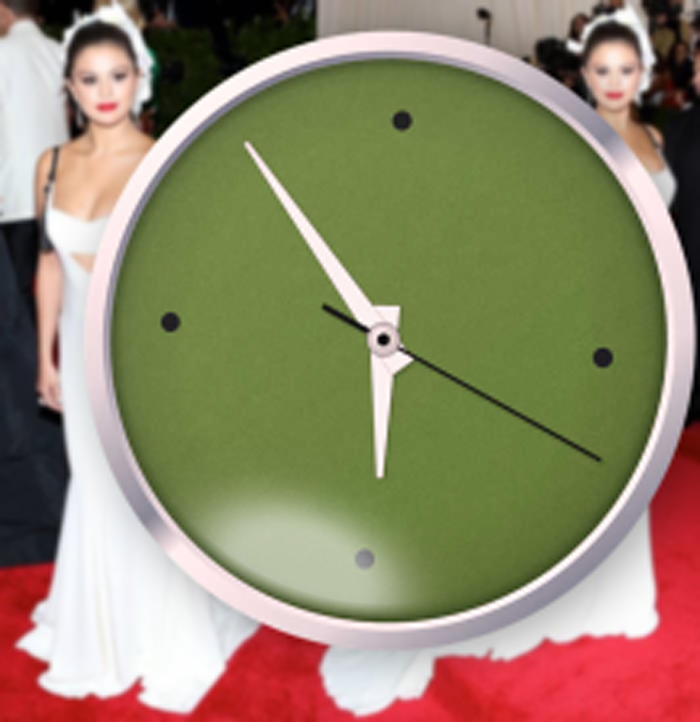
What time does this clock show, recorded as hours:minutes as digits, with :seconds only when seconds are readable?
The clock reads 5:53:19
